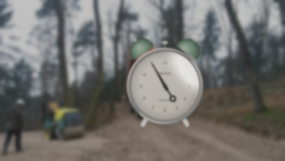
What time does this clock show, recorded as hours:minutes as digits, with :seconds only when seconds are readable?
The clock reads 4:55
